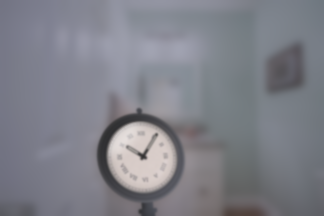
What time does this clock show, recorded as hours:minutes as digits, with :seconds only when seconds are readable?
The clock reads 10:06
